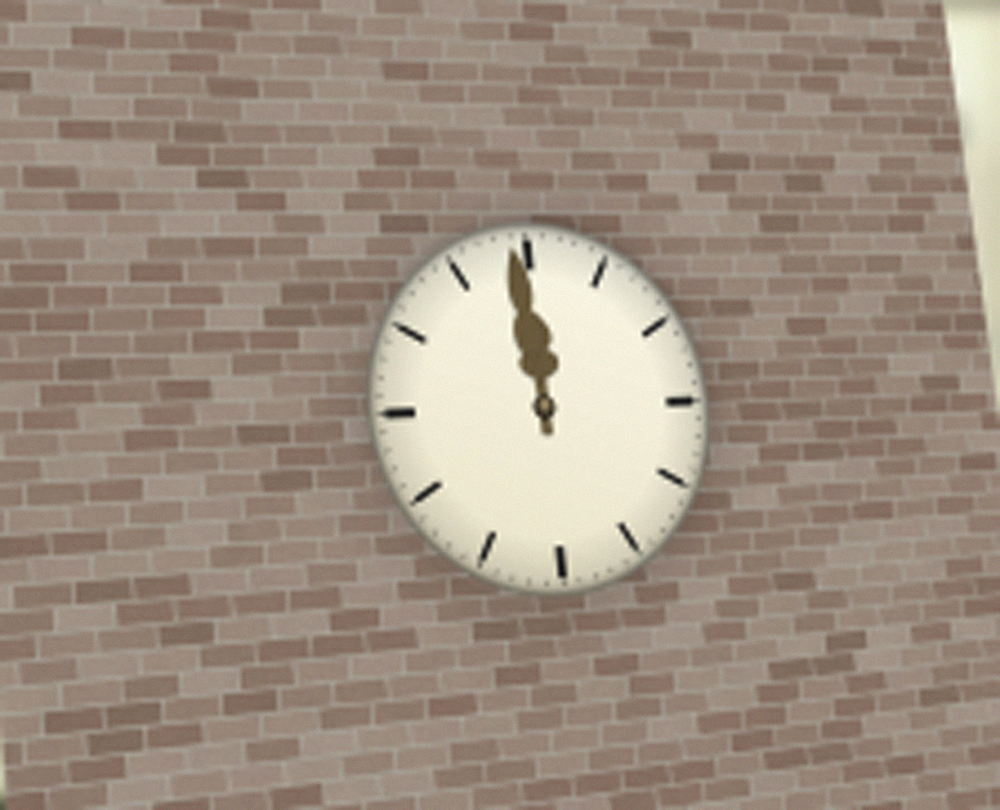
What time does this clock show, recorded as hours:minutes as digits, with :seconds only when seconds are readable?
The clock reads 11:59
